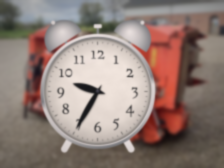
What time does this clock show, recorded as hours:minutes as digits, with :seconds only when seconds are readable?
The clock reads 9:35
